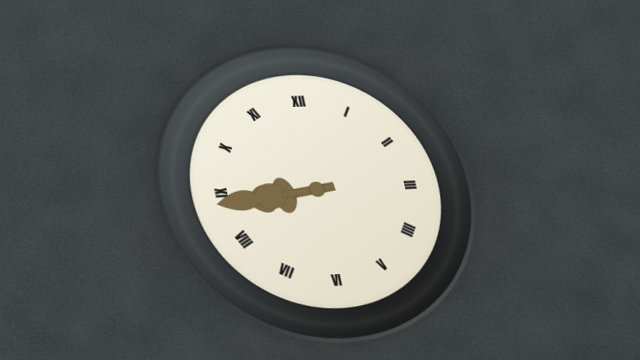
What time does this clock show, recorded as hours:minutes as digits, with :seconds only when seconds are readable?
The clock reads 8:44
